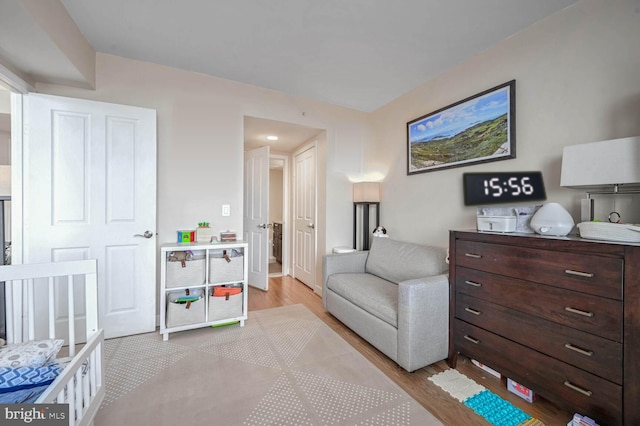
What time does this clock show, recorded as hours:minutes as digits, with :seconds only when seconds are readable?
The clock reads 15:56
